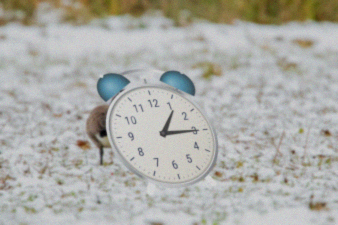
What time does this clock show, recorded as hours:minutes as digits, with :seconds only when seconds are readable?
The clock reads 1:15
